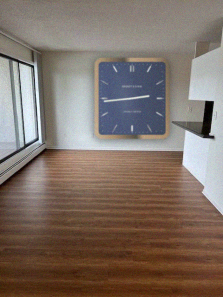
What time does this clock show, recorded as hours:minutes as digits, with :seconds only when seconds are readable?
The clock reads 2:44
